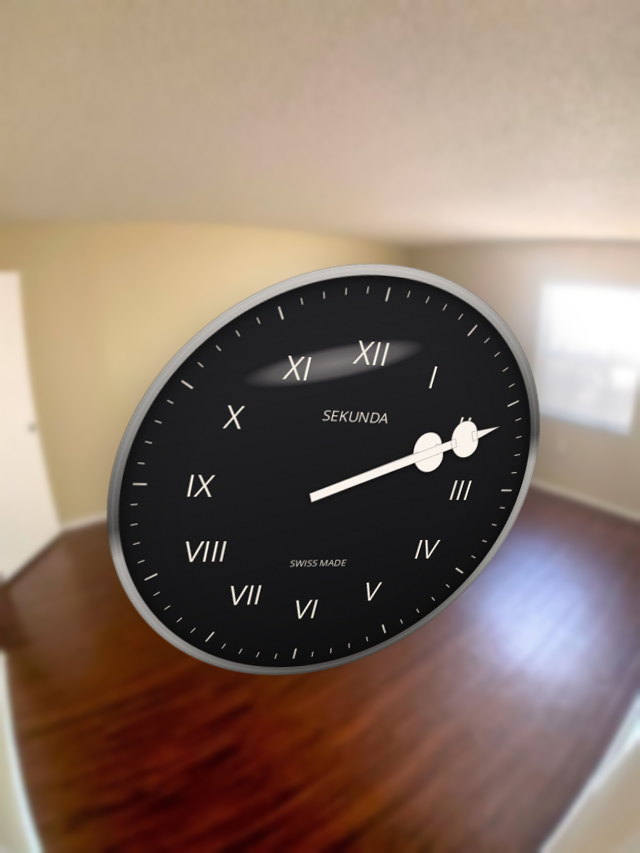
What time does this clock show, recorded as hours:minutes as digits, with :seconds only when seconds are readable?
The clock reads 2:11
